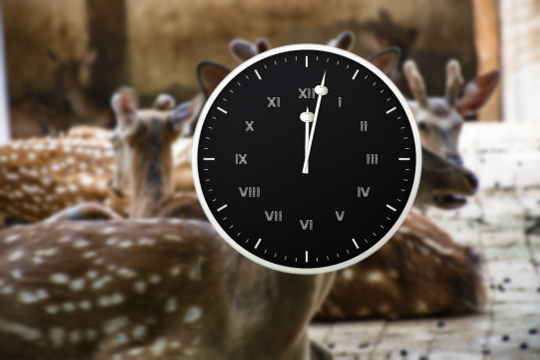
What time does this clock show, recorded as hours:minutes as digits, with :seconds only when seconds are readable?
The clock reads 12:02
